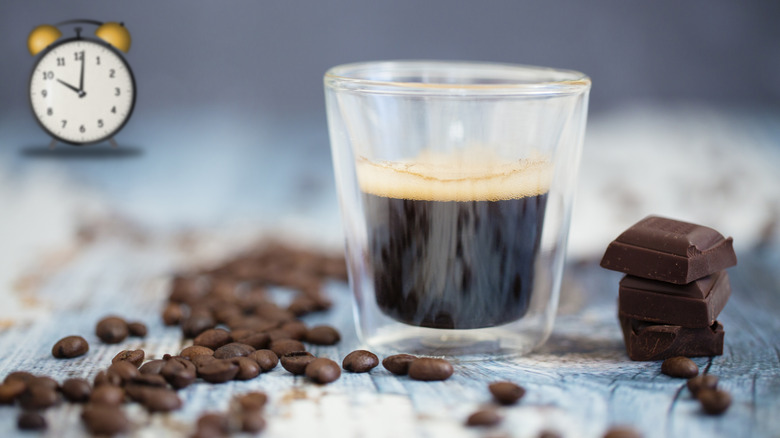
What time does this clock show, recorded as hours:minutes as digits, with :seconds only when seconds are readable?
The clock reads 10:01
